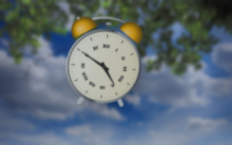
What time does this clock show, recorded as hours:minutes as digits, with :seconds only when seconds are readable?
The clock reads 4:50
